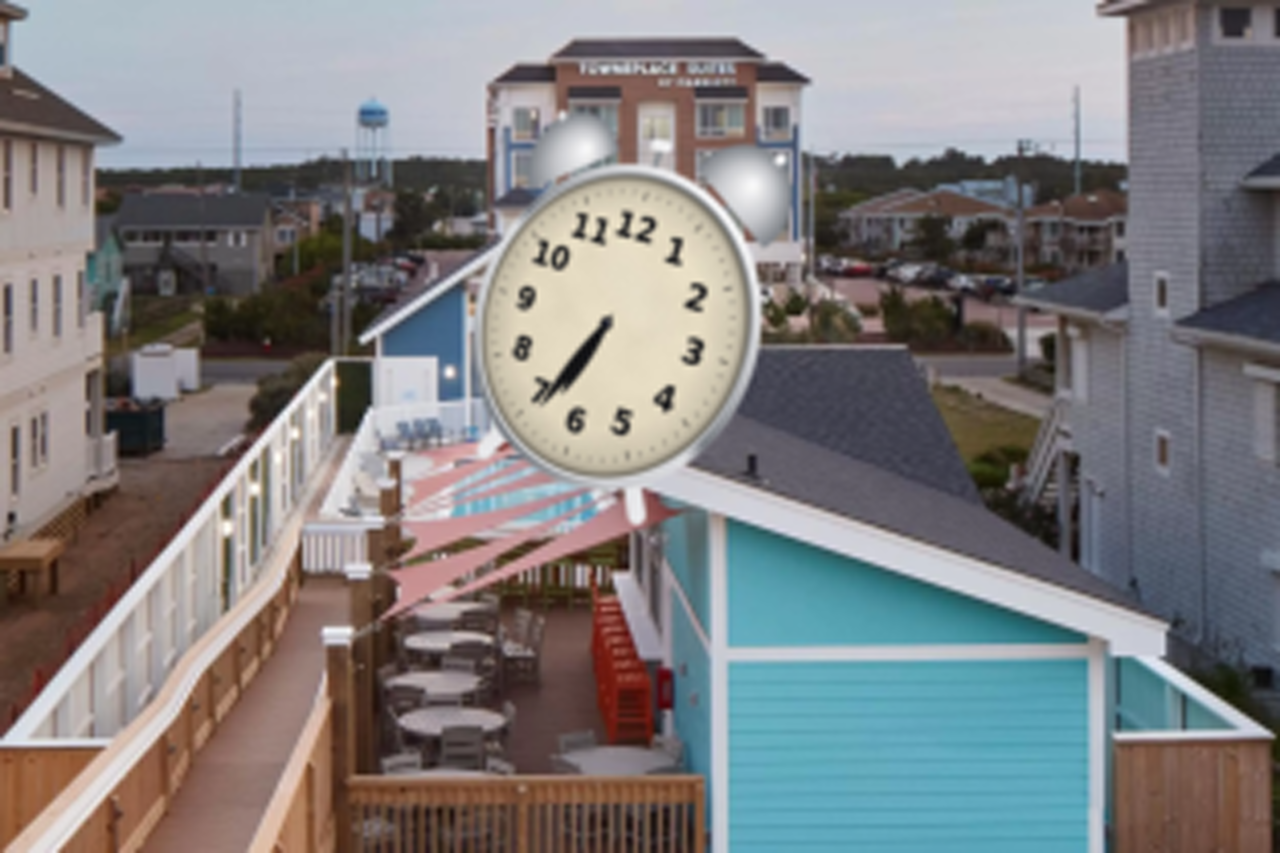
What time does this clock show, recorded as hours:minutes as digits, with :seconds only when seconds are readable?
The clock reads 6:34
